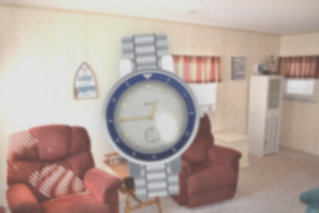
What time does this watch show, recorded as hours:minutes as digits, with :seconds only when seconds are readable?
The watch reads 12:45
